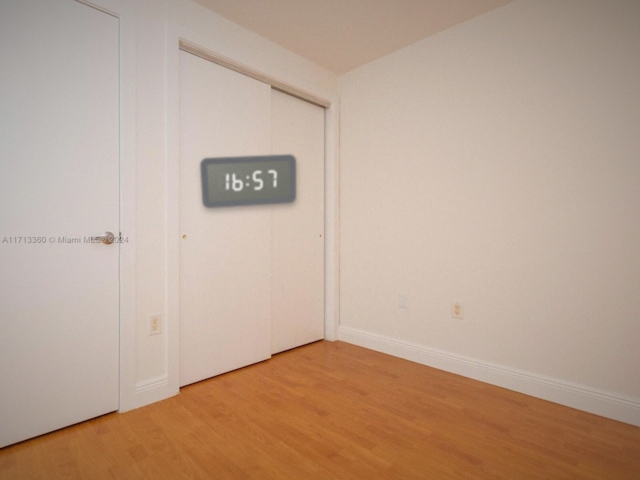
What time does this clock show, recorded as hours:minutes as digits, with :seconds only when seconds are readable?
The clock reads 16:57
